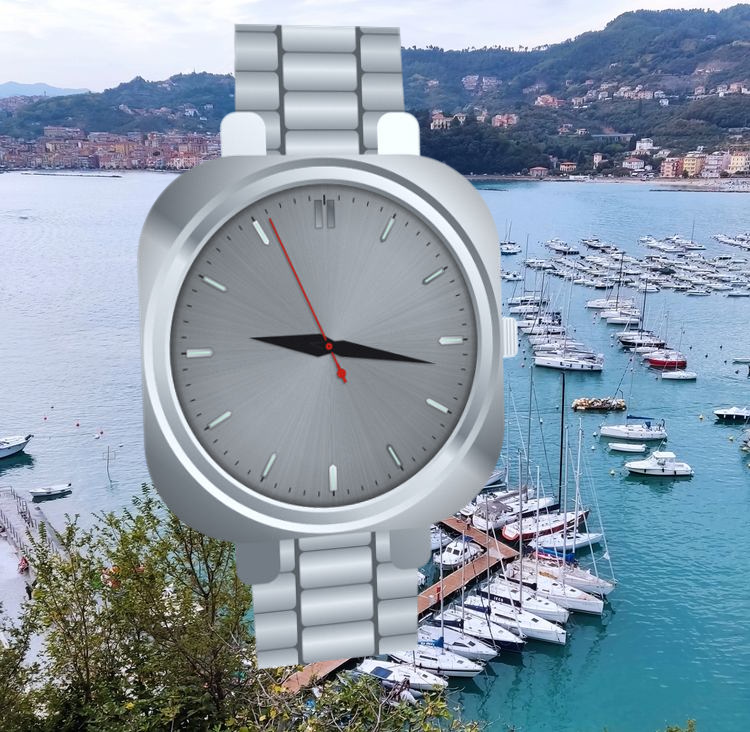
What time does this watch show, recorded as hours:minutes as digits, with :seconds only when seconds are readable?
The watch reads 9:16:56
